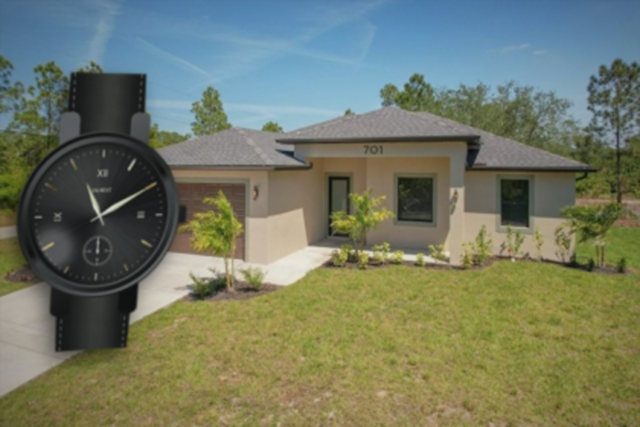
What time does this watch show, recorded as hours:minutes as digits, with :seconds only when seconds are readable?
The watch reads 11:10
